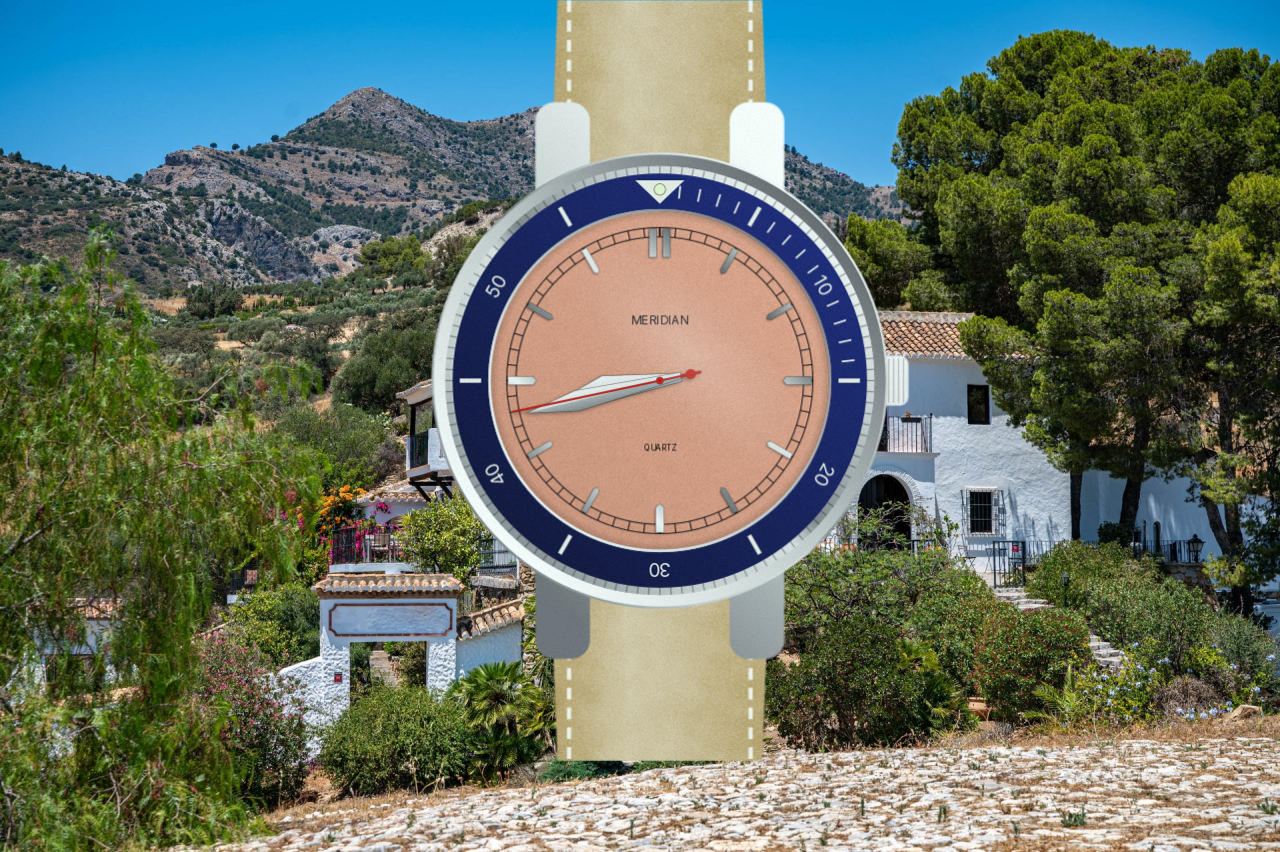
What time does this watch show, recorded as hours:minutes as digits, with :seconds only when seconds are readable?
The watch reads 8:42:43
